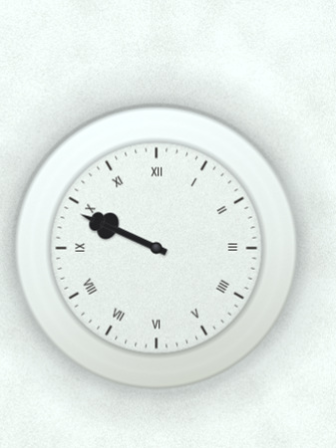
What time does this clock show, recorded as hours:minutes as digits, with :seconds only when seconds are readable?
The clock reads 9:49
